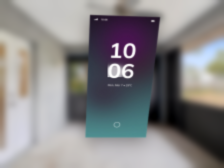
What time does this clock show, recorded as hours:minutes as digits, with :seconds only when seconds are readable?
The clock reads 10:06
